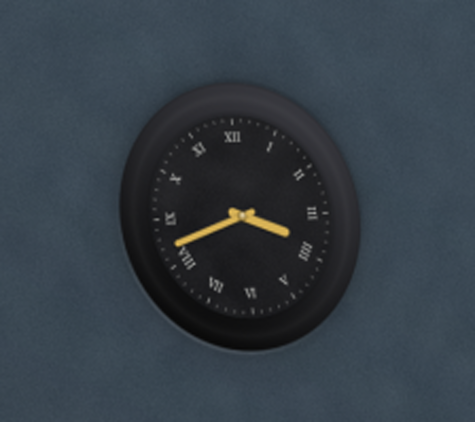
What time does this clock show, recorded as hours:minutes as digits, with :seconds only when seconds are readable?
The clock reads 3:42
